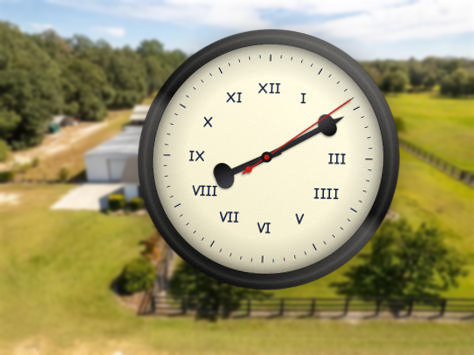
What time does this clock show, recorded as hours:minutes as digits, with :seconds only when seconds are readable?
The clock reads 8:10:09
